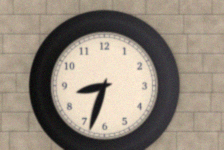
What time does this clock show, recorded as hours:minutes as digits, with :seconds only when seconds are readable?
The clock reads 8:33
